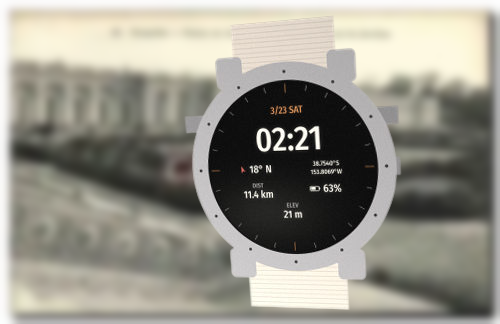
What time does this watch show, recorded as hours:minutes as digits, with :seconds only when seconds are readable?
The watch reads 2:21
